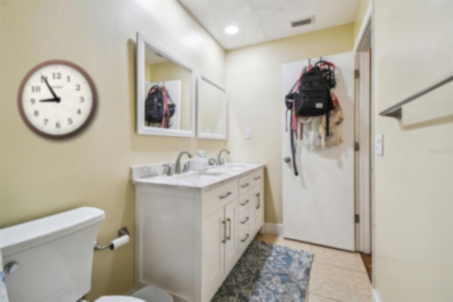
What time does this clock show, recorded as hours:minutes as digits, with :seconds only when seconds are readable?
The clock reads 8:55
